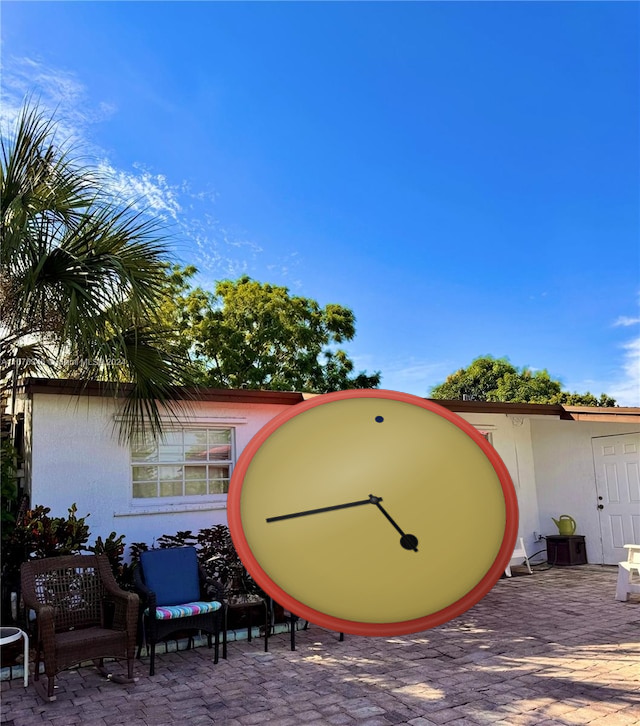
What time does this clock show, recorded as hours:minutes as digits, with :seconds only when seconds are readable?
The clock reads 4:42
